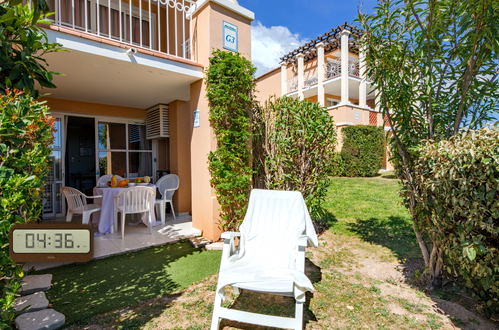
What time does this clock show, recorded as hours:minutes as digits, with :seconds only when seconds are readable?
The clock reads 4:36
